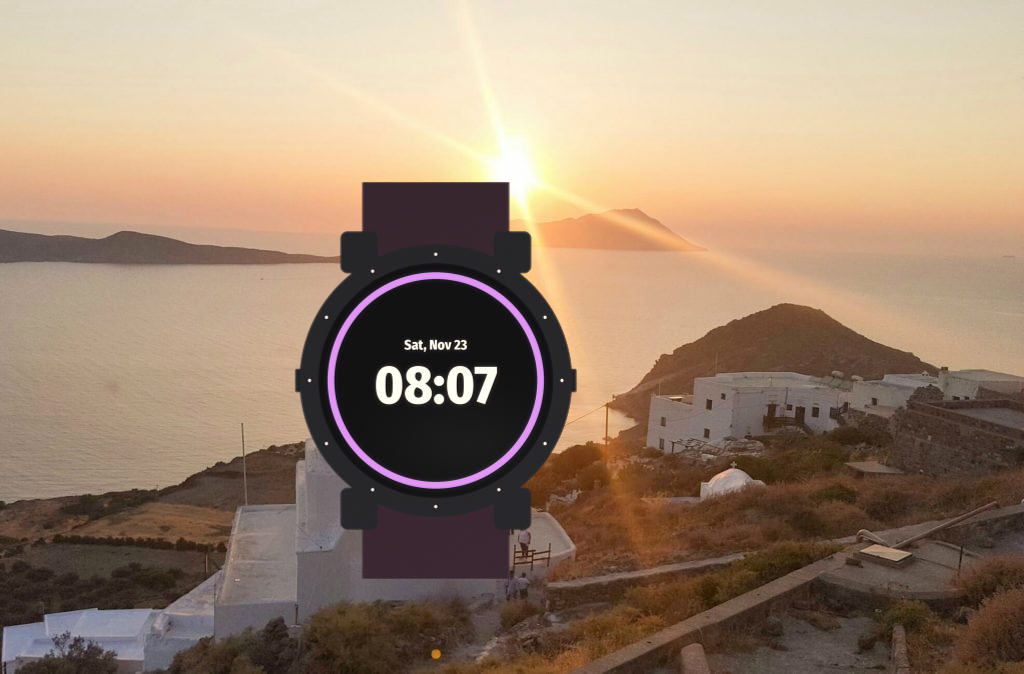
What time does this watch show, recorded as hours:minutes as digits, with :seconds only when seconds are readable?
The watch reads 8:07
